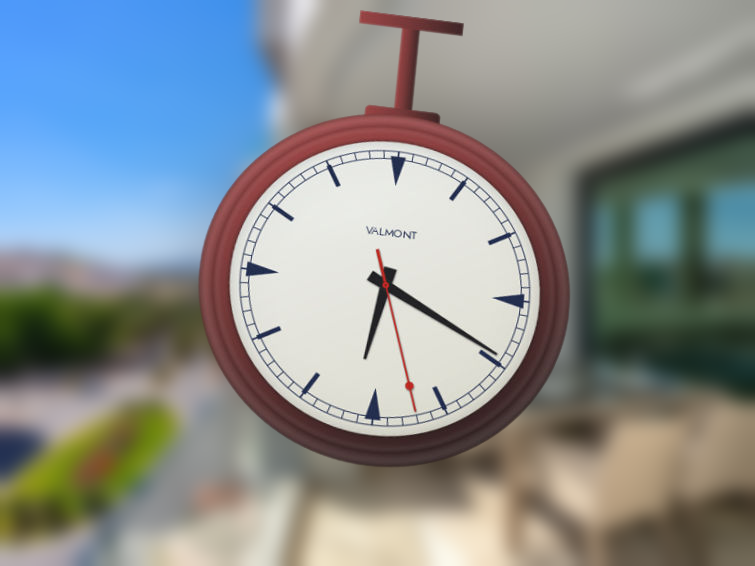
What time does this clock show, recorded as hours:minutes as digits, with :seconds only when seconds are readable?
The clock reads 6:19:27
